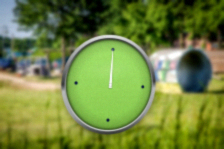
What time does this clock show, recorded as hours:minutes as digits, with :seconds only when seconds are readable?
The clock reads 12:00
